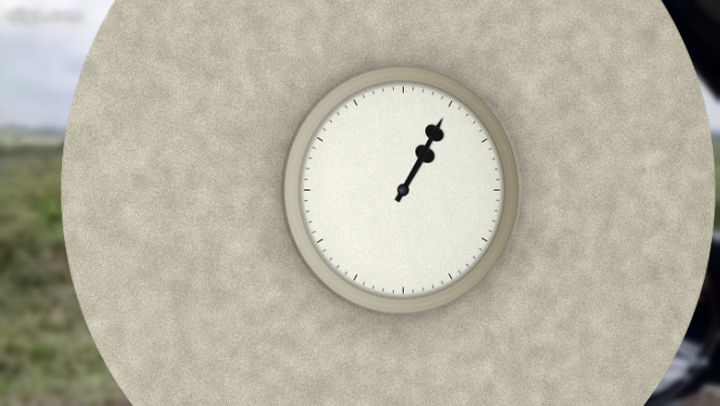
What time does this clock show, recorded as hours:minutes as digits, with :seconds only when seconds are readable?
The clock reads 1:05
